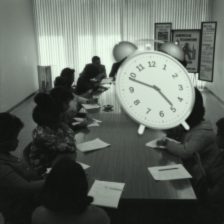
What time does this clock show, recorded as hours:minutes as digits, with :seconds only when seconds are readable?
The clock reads 4:49
